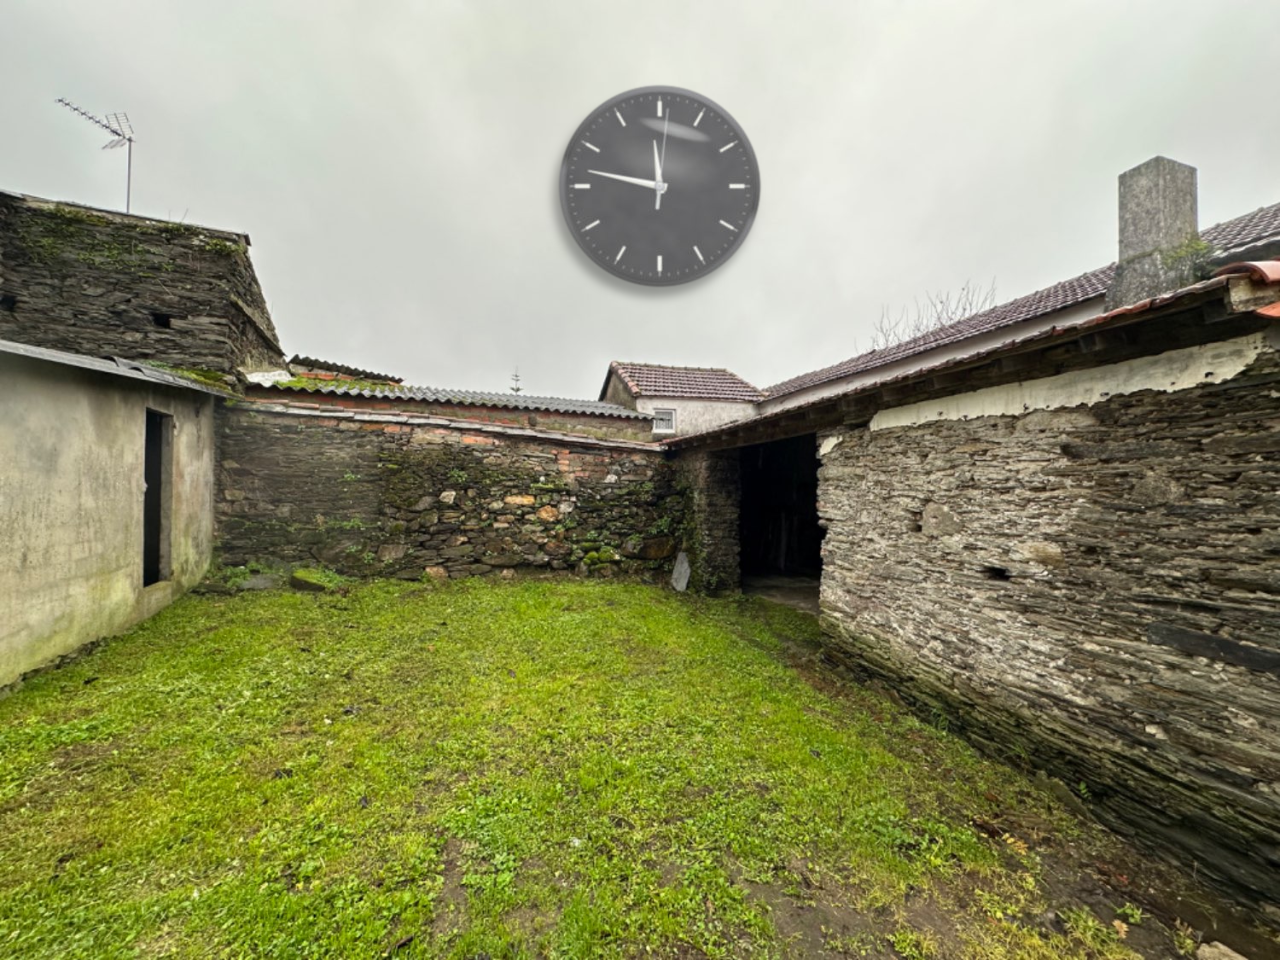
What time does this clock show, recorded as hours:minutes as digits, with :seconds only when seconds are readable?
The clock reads 11:47:01
